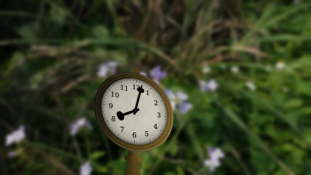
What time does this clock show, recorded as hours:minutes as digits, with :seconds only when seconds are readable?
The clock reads 8:02
